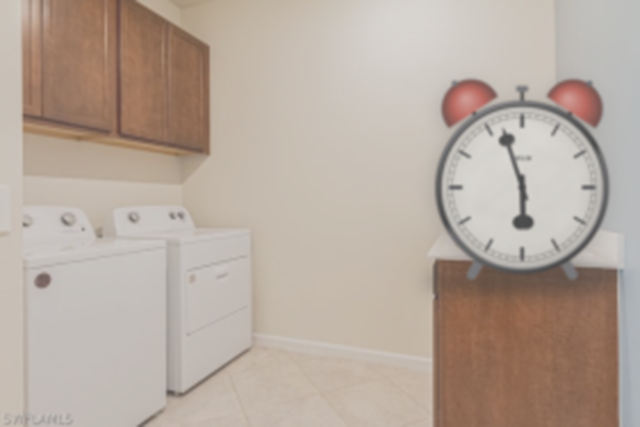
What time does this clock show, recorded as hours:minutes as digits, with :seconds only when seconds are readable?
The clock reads 5:57
